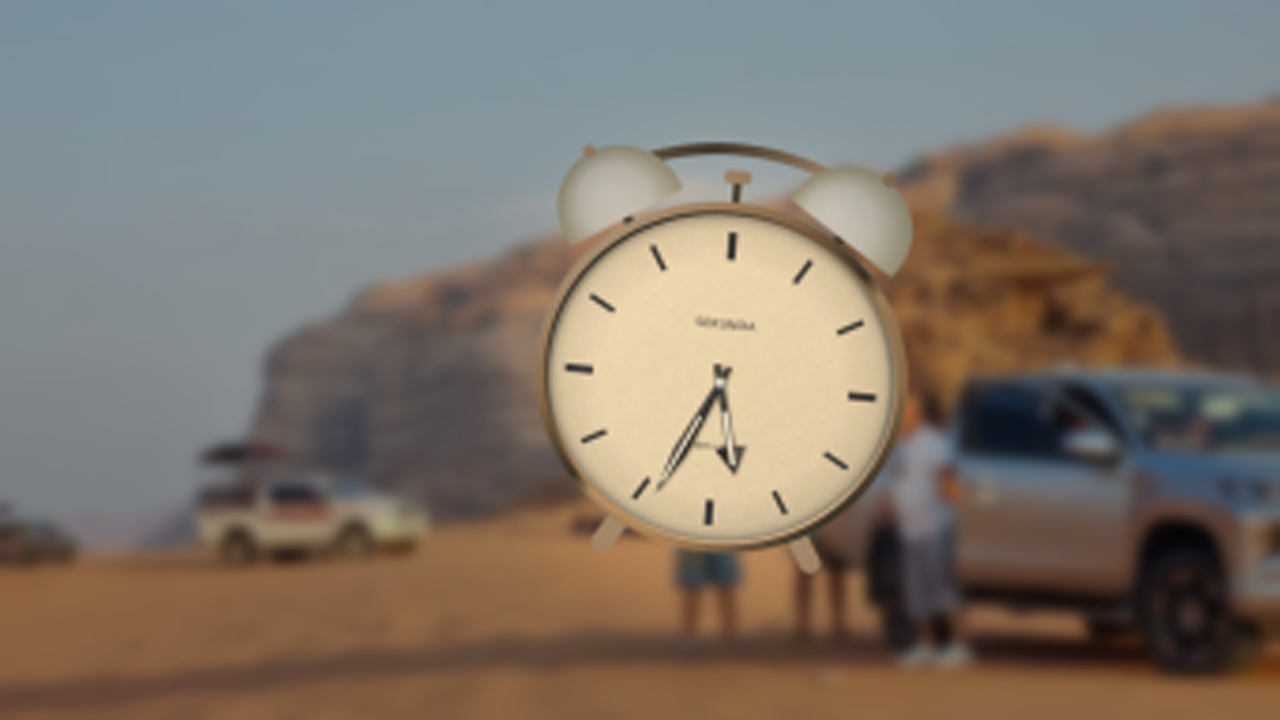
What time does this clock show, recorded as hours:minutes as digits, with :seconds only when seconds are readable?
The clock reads 5:34
